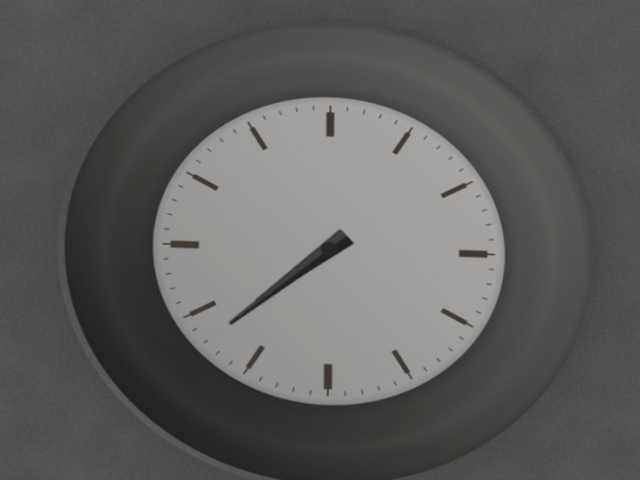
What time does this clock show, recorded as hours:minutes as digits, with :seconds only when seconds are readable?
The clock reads 7:38
